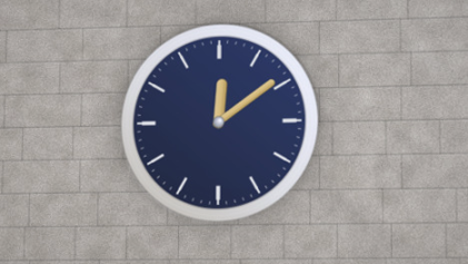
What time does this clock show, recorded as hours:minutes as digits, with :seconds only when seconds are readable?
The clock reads 12:09
